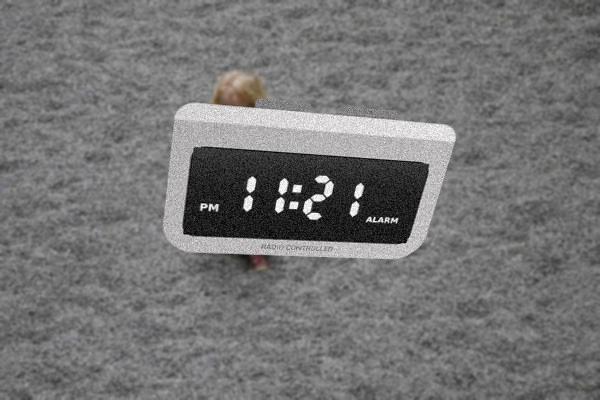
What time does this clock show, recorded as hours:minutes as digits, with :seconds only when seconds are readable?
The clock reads 11:21
